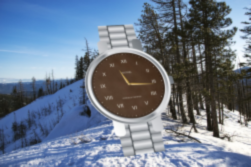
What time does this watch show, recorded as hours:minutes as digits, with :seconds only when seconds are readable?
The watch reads 11:16
